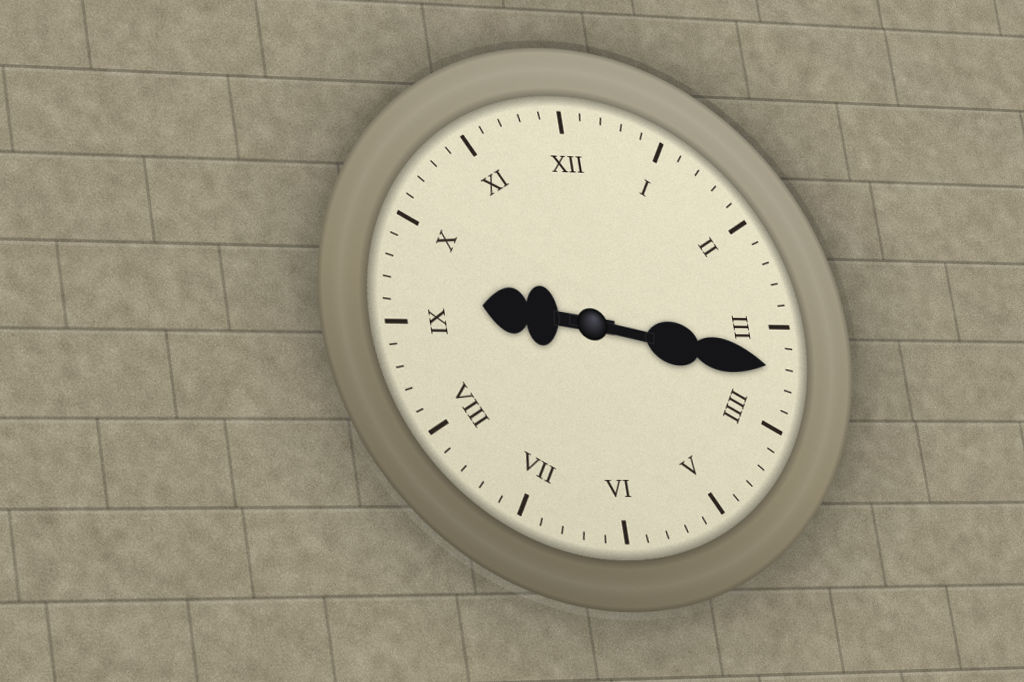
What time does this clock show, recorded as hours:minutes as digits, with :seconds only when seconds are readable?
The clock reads 9:17
